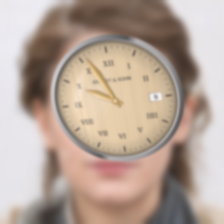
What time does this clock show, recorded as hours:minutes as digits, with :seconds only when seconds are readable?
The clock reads 9:56
